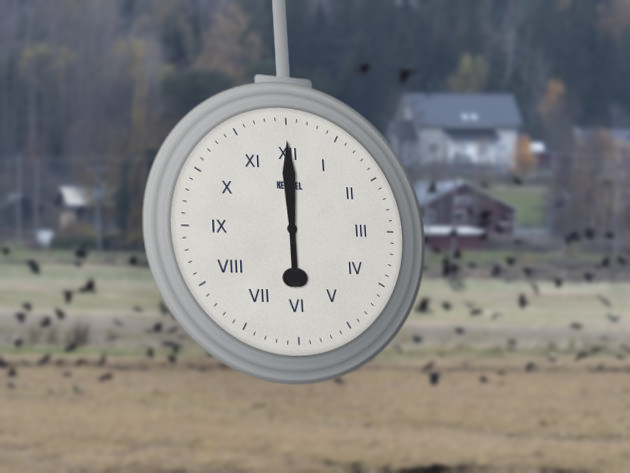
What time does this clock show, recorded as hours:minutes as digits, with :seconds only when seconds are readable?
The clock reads 6:00
